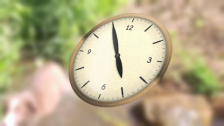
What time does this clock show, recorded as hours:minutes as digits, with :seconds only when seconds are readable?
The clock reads 4:55
